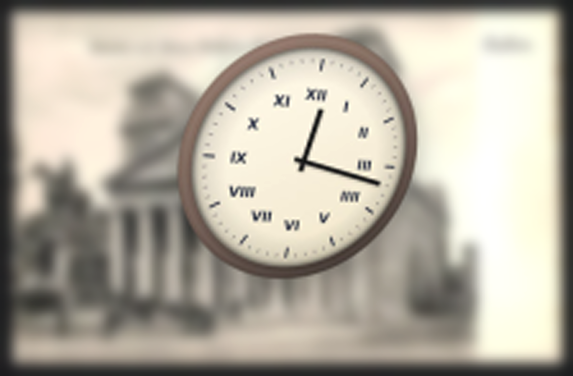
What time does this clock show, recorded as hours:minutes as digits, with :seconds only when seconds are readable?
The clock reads 12:17
